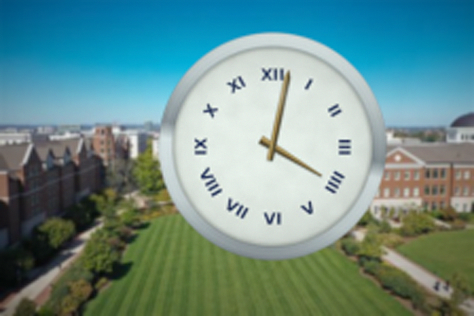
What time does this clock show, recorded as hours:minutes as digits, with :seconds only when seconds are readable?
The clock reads 4:02
